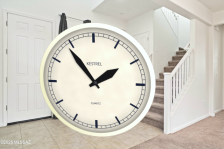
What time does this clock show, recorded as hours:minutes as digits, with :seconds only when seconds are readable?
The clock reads 1:54
